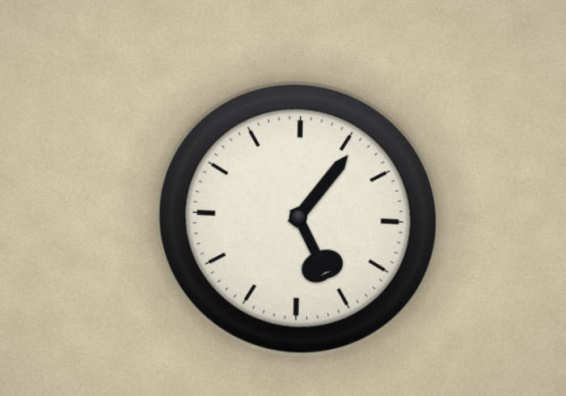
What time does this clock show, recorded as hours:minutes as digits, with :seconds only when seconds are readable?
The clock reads 5:06
